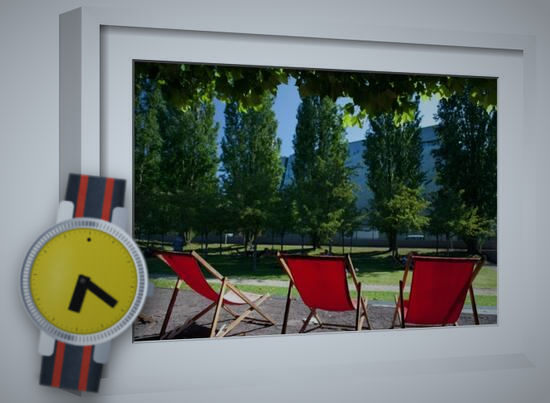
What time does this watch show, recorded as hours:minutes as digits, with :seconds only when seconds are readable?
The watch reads 6:20
